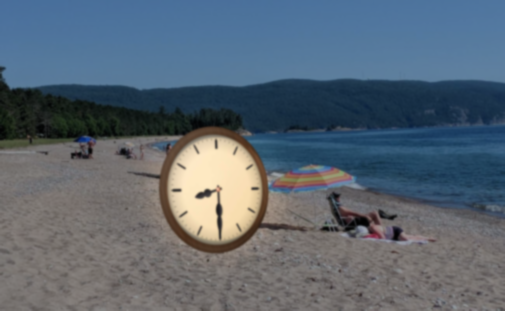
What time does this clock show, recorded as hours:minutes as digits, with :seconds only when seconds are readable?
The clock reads 8:30
